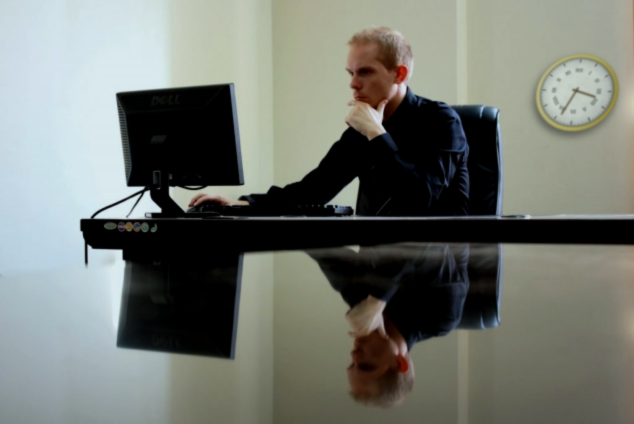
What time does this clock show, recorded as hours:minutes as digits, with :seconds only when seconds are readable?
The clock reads 3:34
